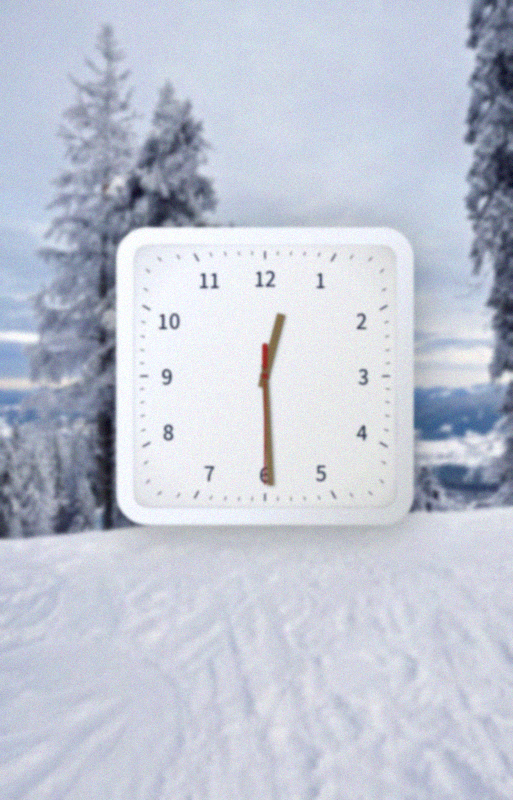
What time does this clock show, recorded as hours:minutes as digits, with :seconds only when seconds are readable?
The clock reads 12:29:30
